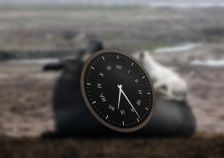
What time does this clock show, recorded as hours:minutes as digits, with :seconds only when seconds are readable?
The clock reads 6:24
